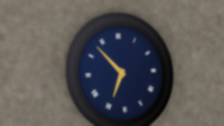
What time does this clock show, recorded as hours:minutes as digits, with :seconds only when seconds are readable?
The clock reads 6:53
